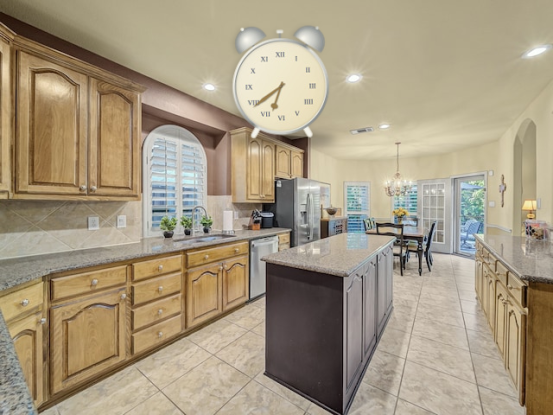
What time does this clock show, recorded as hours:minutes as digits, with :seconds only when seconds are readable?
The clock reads 6:39
